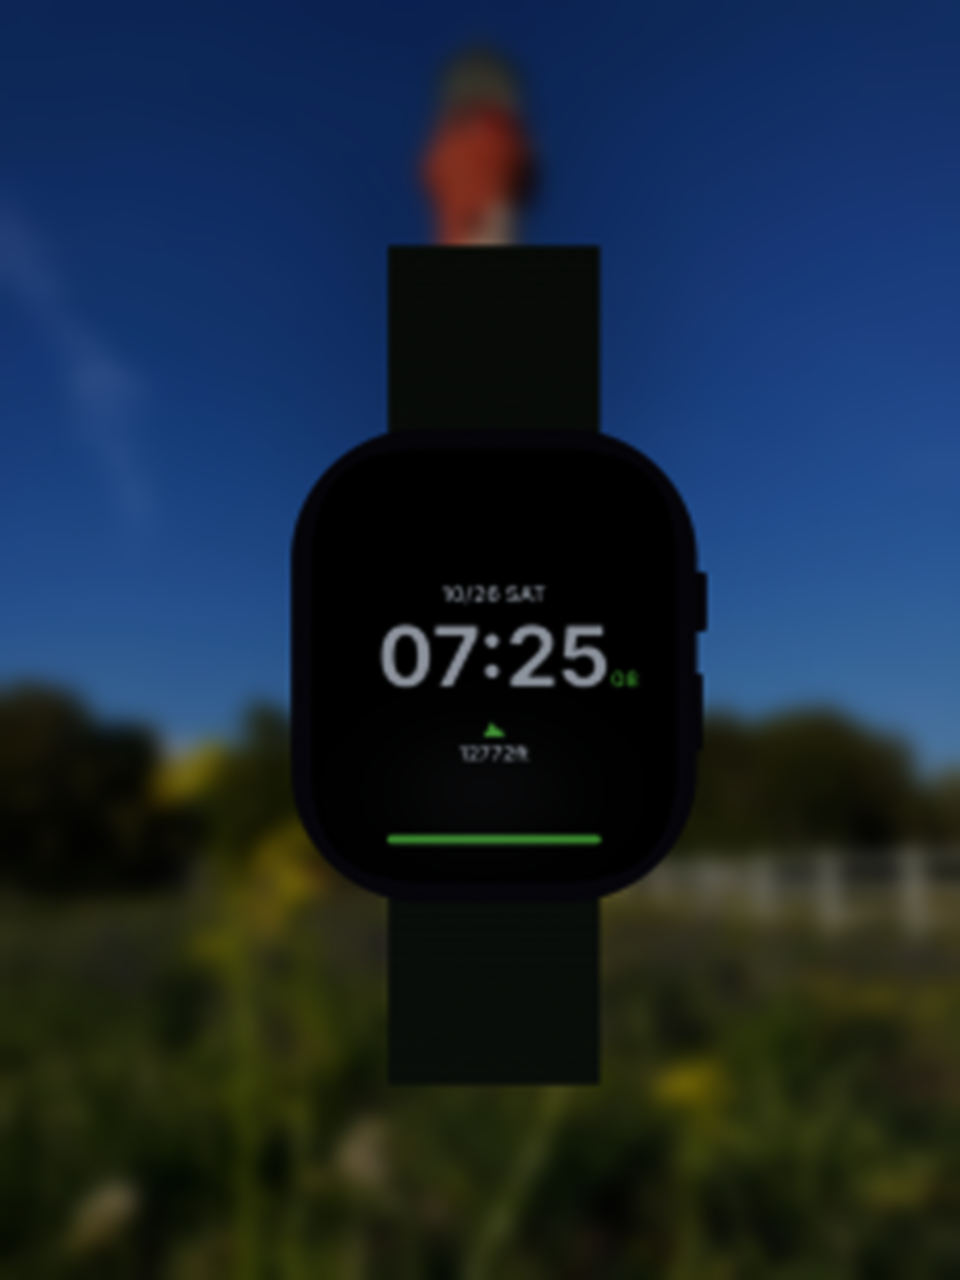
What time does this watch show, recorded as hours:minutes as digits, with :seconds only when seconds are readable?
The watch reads 7:25
